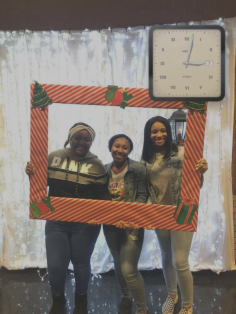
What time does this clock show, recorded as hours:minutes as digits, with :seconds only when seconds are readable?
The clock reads 3:02
